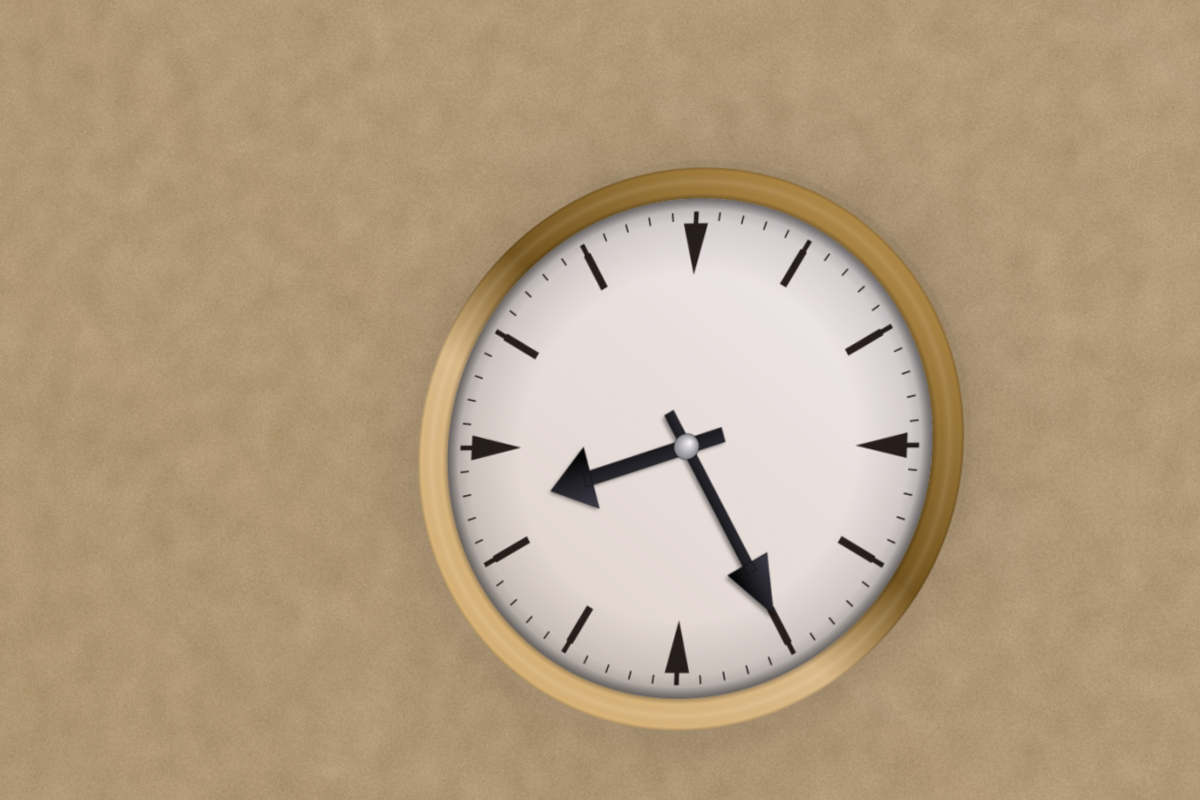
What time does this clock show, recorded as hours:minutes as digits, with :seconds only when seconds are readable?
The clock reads 8:25
